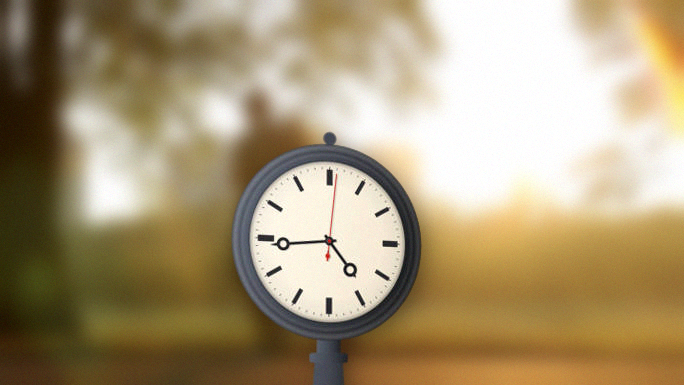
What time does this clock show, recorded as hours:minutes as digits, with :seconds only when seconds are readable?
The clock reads 4:44:01
